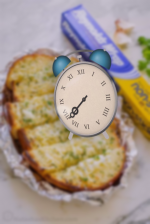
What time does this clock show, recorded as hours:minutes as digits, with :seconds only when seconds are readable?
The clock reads 7:38
